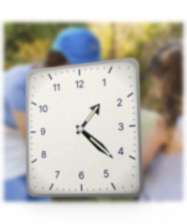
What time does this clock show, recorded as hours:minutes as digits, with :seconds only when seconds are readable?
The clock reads 1:22
